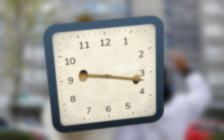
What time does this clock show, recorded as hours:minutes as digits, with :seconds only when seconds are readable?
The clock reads 9:17
